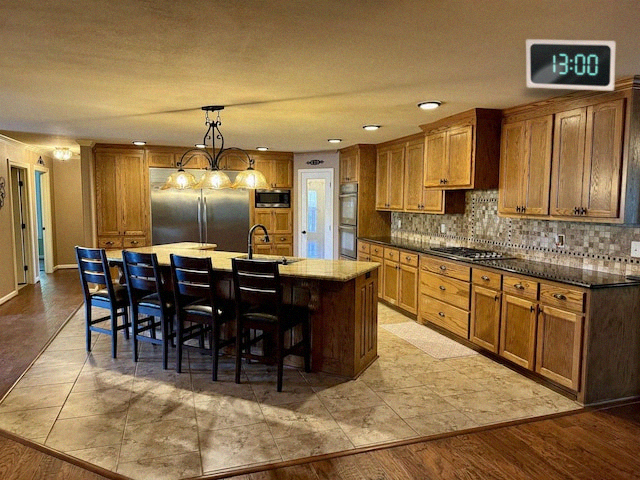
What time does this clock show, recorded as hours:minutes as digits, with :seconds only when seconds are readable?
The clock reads 13:00
